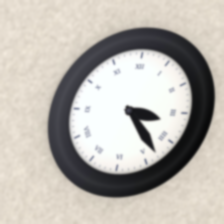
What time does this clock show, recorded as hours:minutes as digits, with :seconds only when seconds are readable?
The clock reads 3:23
